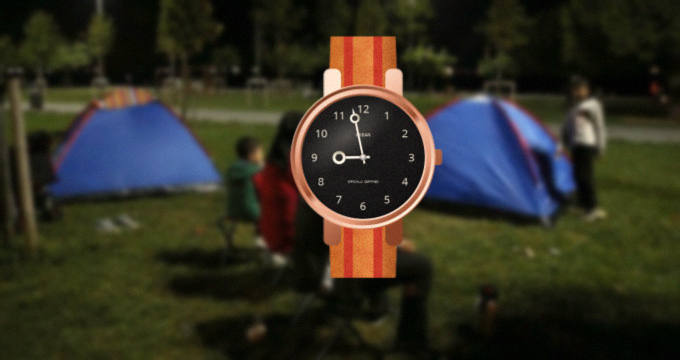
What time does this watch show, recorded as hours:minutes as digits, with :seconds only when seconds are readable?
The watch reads 8:58
